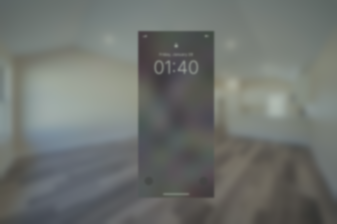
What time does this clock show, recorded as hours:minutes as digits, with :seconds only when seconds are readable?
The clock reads 1:40
